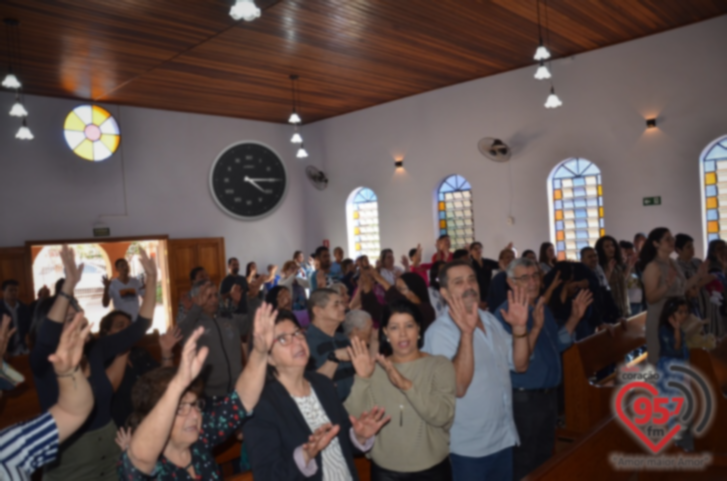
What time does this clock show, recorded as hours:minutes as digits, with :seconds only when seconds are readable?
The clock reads 4:15
